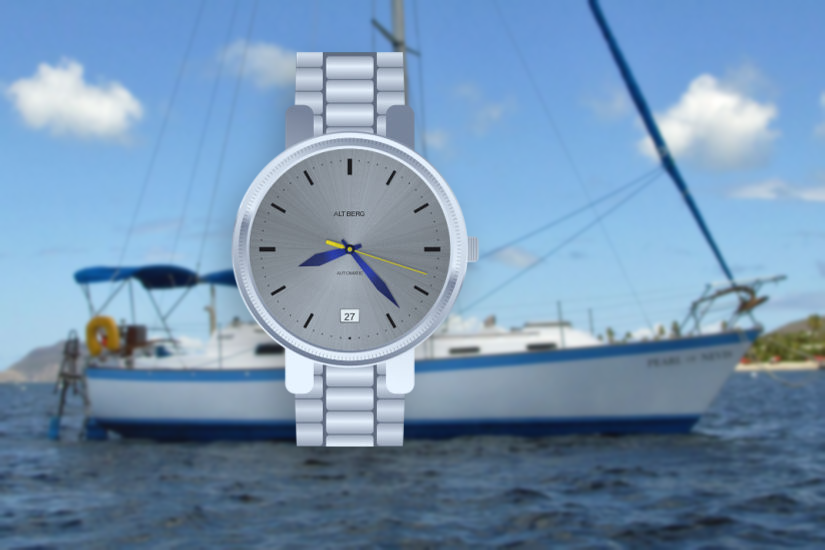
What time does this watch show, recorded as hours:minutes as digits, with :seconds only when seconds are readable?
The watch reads 8:23:18
